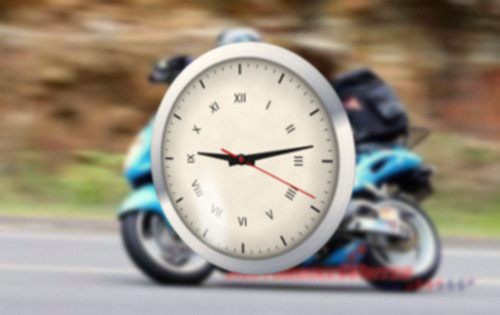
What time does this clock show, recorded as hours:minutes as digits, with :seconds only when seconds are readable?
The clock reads 9:13:19
